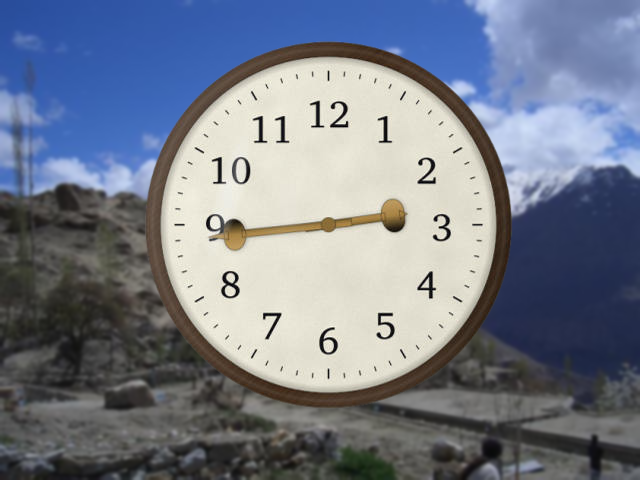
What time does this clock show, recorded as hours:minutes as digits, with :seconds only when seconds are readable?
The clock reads 2:44
